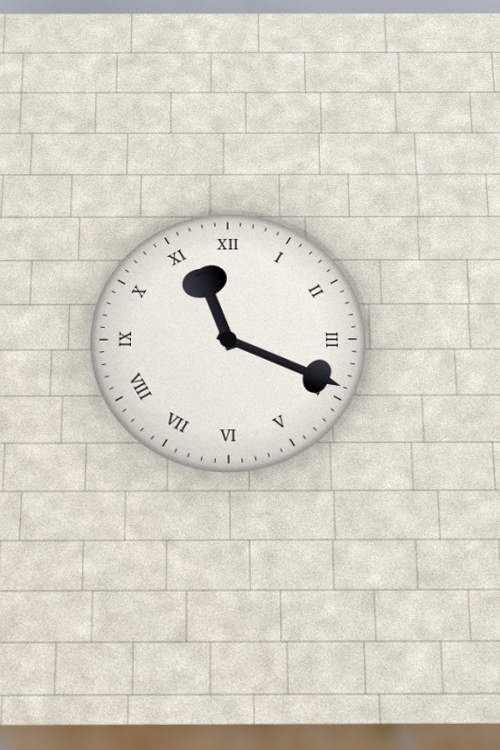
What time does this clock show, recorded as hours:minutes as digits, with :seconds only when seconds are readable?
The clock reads 11:19
